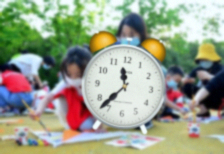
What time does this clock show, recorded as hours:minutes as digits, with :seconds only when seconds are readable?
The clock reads 11:37
